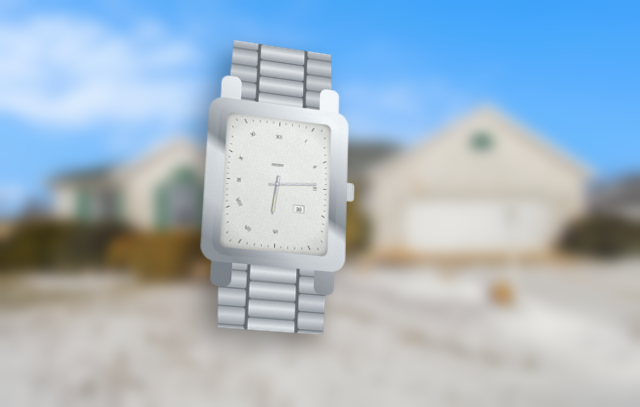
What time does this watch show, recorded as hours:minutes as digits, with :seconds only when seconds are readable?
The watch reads 6:14
